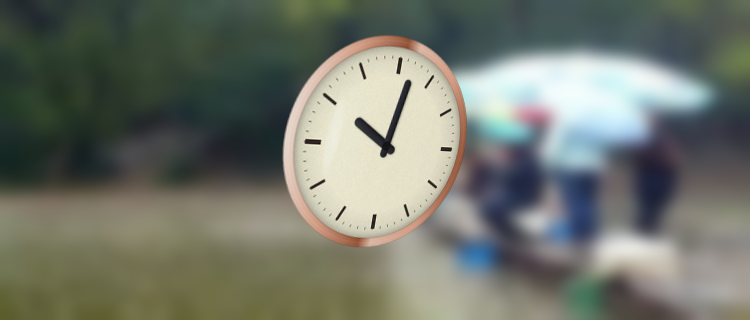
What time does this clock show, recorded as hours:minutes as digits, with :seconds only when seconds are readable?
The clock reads 10:02
